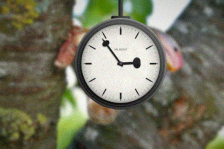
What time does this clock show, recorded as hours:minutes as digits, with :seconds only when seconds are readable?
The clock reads 2:54
